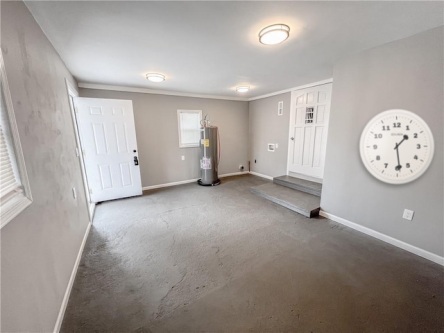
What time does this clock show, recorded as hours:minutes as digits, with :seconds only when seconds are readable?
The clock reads 1:29
